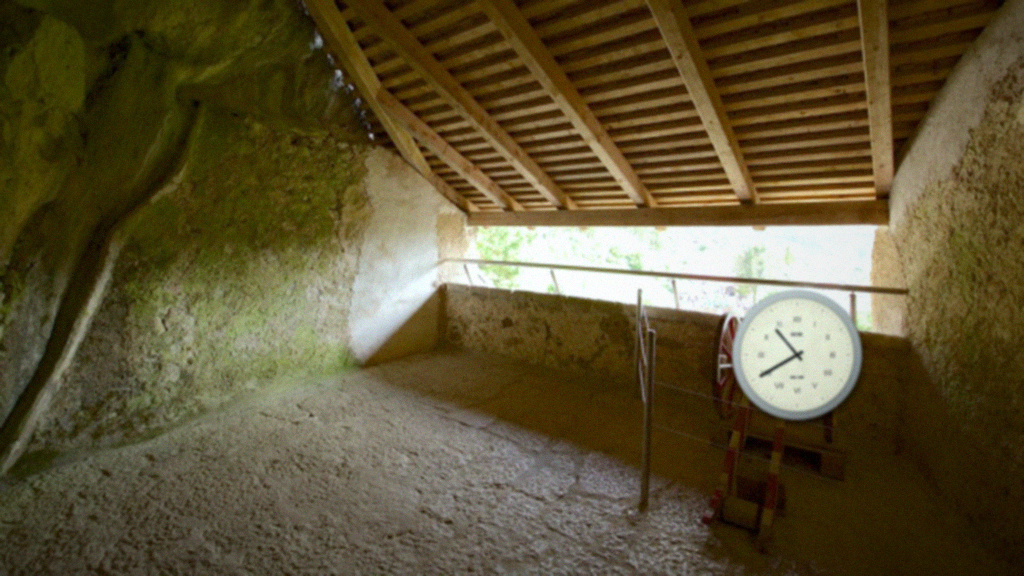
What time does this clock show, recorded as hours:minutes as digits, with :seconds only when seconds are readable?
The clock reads 10:40
